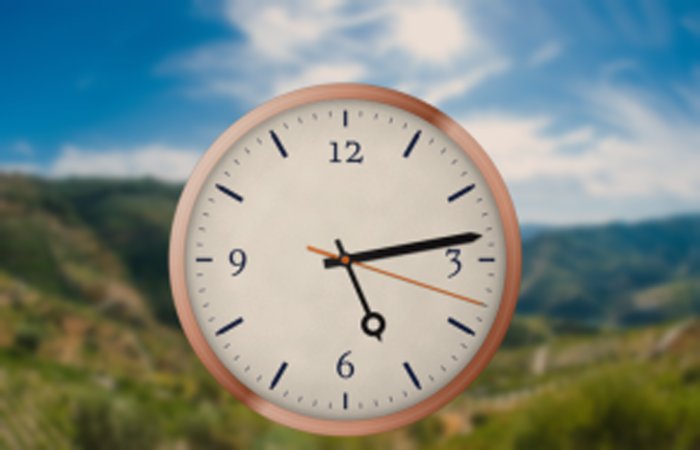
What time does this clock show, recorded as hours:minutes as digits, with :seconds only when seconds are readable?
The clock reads 5:13:18
